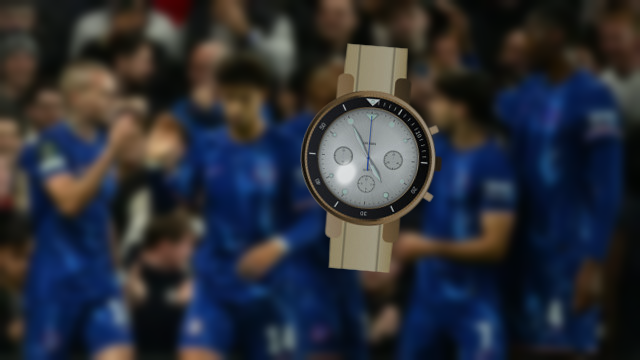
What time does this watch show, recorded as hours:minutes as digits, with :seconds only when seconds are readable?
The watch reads 4:55
